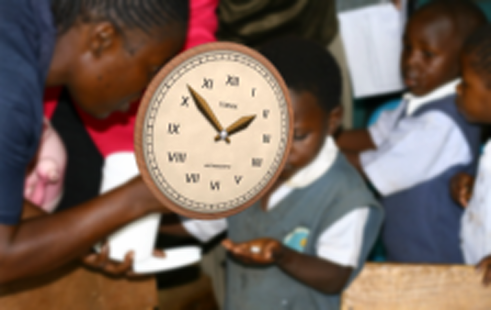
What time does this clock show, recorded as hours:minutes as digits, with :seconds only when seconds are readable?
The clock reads 1:52
